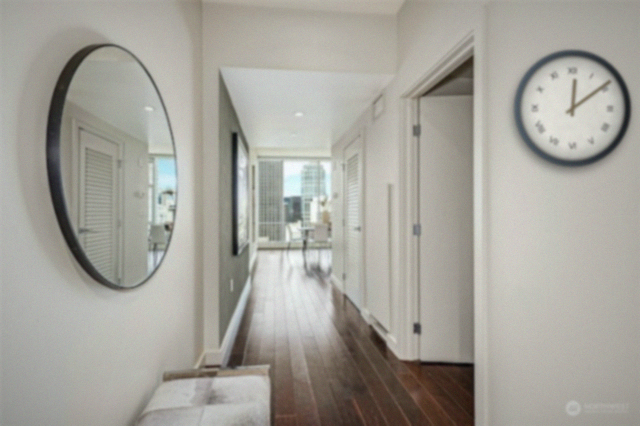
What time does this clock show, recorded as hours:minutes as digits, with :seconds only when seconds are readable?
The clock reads 12:09
